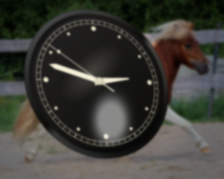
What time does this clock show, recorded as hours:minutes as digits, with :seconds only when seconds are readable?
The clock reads 2:47:51
